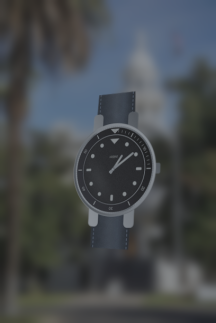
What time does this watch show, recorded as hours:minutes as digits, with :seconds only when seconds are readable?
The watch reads 1:09
